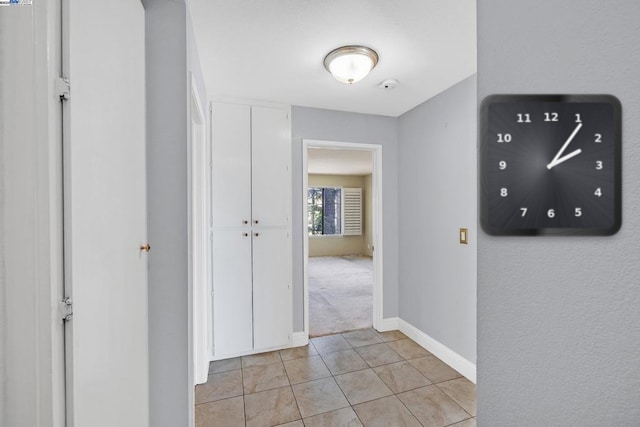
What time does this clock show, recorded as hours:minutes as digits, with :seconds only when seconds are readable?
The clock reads 2:06
